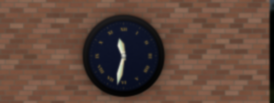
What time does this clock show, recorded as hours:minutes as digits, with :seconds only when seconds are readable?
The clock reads 11:32
